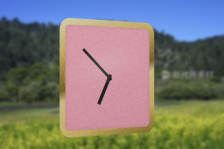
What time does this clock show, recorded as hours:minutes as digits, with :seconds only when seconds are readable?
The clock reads 6:52
